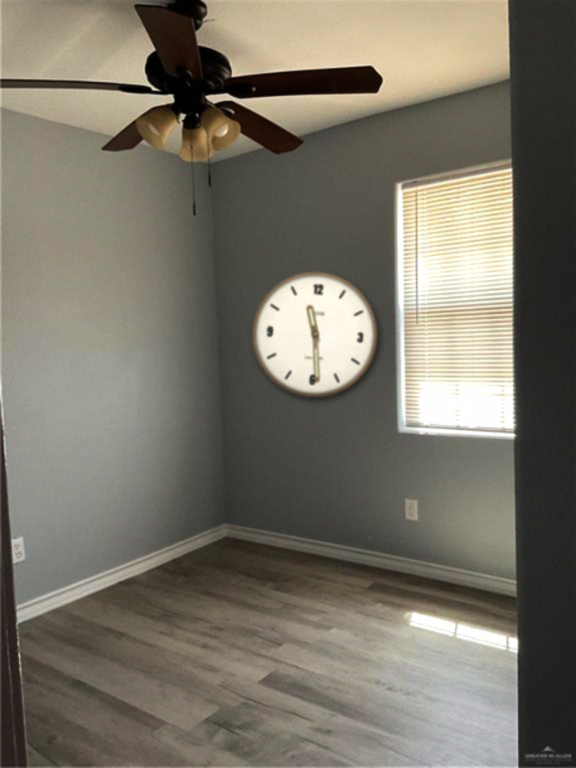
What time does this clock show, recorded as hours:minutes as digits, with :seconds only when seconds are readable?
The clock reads 11:29
